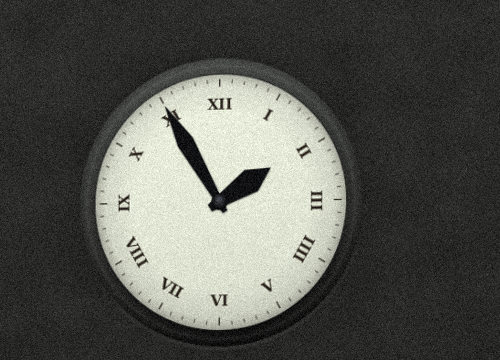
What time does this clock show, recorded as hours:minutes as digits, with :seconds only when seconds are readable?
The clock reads 1:55
